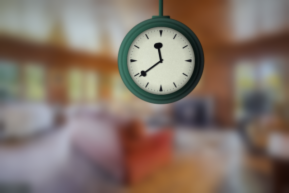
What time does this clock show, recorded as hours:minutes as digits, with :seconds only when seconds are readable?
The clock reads 11:39
